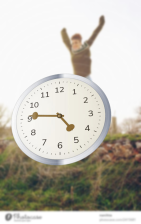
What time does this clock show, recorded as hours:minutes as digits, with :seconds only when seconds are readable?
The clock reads 4:46
